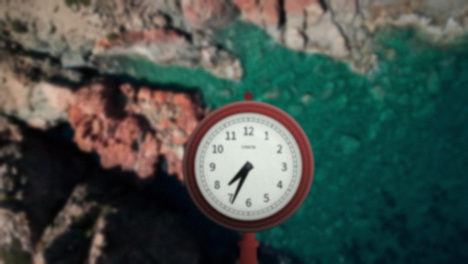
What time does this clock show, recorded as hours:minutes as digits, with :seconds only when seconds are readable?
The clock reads 7:34
